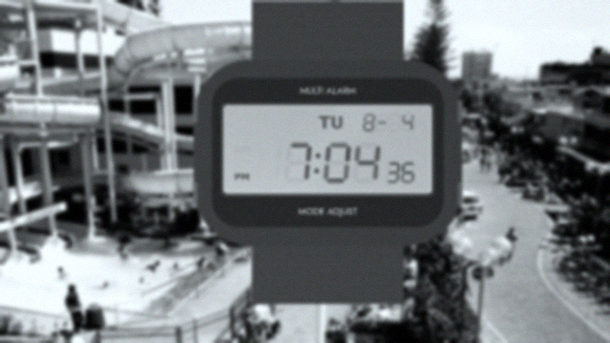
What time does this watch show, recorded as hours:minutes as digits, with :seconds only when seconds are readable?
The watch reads 7:04:36
